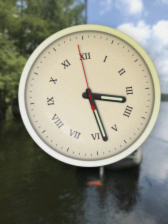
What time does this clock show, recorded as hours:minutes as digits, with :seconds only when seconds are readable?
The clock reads 3:27:59
